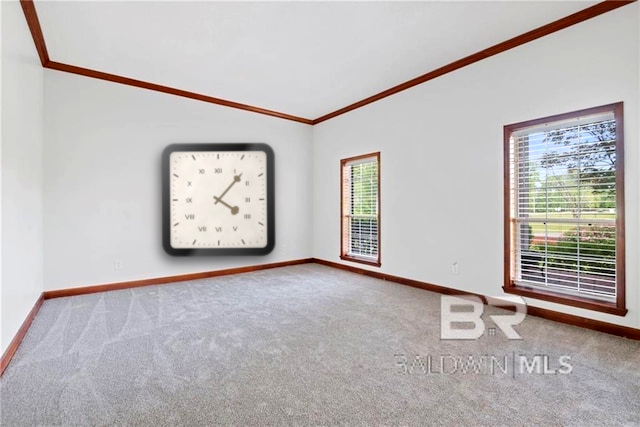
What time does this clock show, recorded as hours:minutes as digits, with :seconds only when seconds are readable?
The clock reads 4:07
